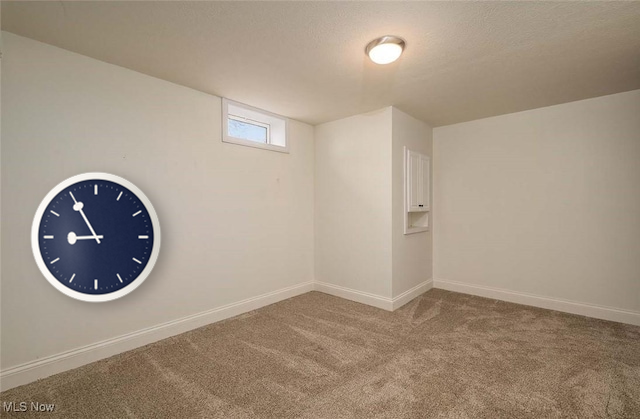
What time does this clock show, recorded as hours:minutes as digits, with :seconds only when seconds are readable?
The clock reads 8:55
